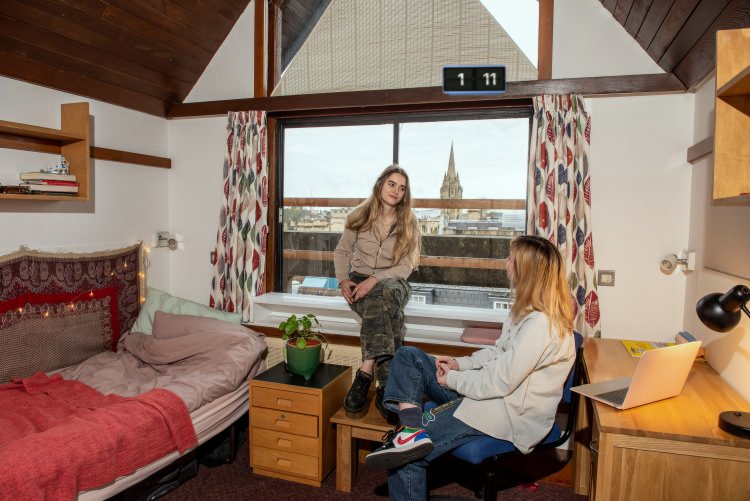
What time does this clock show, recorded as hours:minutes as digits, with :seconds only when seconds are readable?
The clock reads 1:11
